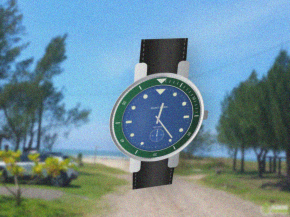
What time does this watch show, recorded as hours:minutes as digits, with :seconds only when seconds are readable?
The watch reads 12:24
